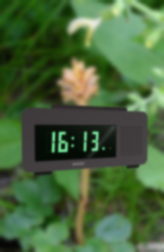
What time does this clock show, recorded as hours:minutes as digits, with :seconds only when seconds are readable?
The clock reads 16:13
